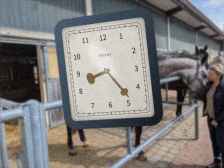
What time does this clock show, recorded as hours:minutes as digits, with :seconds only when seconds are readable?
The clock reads 8:24
